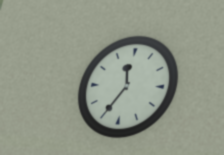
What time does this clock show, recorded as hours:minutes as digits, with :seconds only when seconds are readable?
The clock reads 11:35
